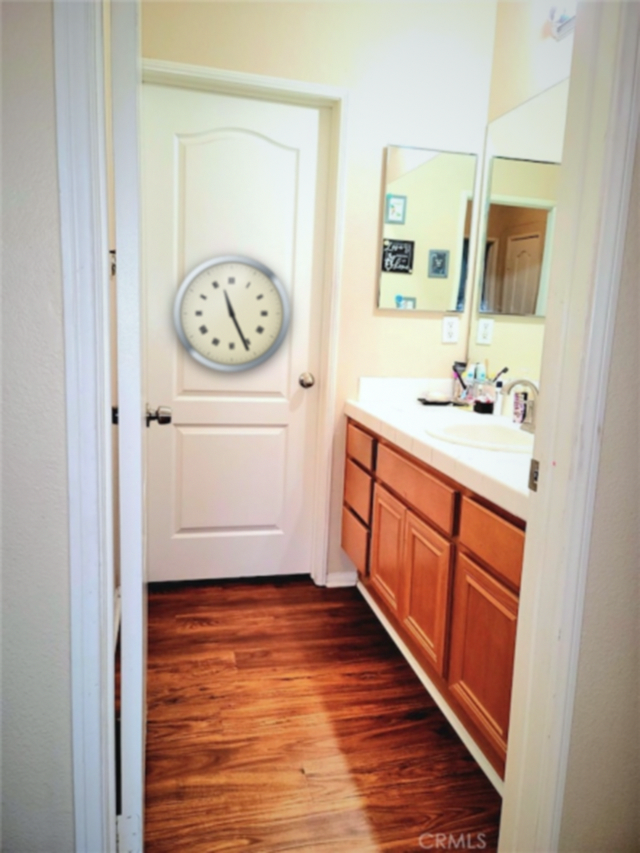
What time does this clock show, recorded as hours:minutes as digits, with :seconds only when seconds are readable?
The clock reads 11:26
